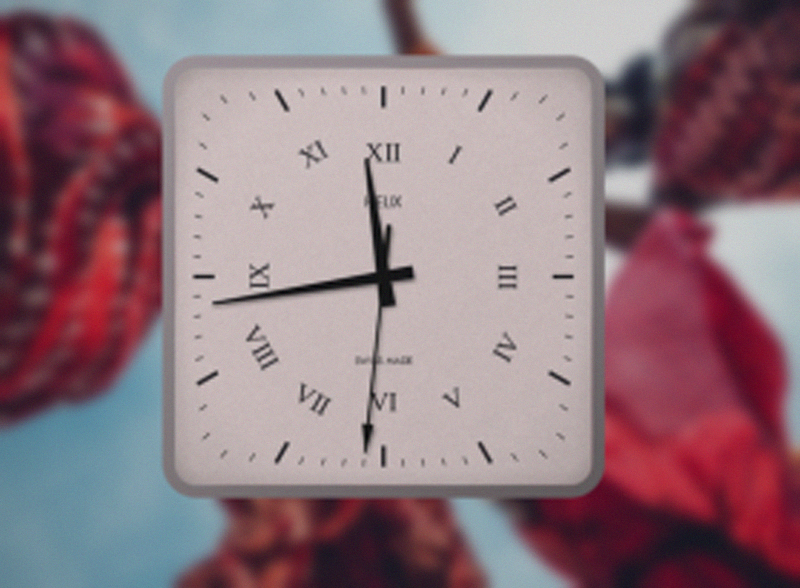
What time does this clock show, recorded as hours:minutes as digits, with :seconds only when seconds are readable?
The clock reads 11:43:31
